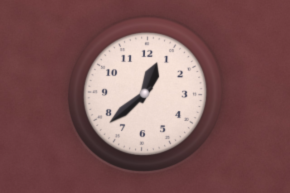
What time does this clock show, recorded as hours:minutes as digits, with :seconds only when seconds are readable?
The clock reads 12:38
